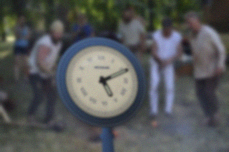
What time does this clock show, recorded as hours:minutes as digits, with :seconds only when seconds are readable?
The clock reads 5:11
